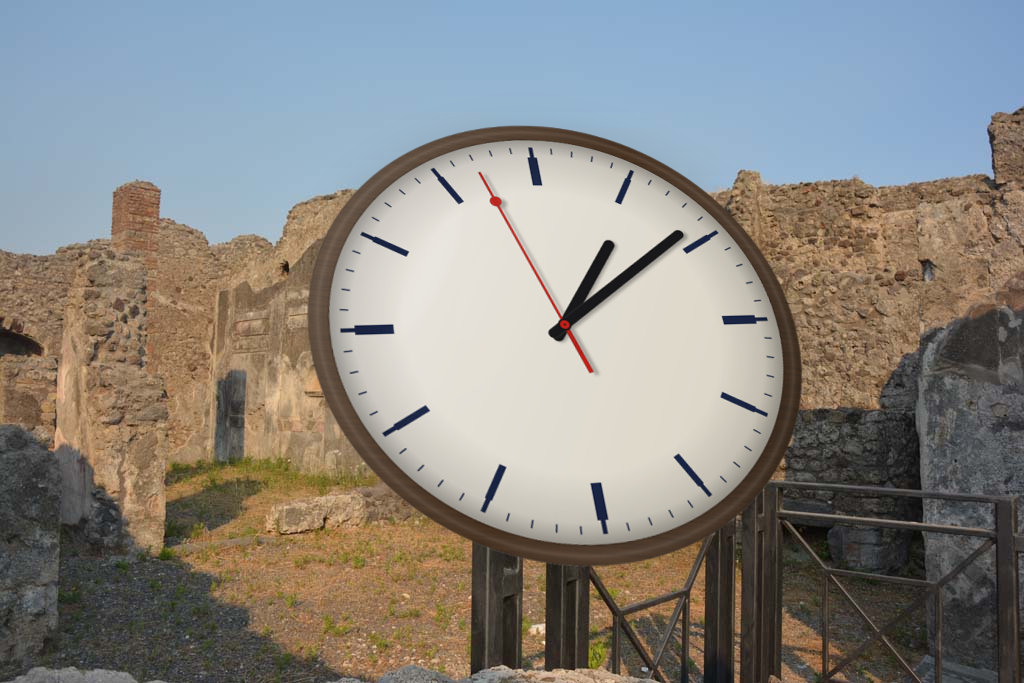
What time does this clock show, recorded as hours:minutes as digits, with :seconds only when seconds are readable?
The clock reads 1:08:57
